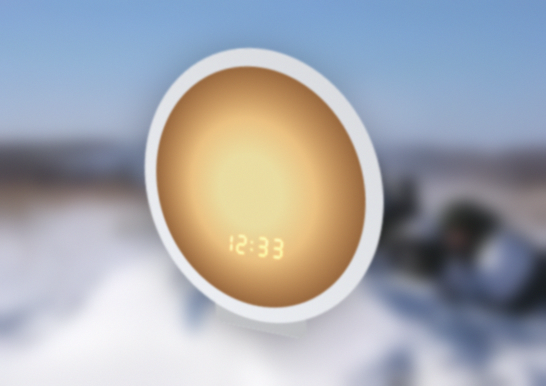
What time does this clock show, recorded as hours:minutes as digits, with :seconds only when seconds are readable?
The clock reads 12:33
